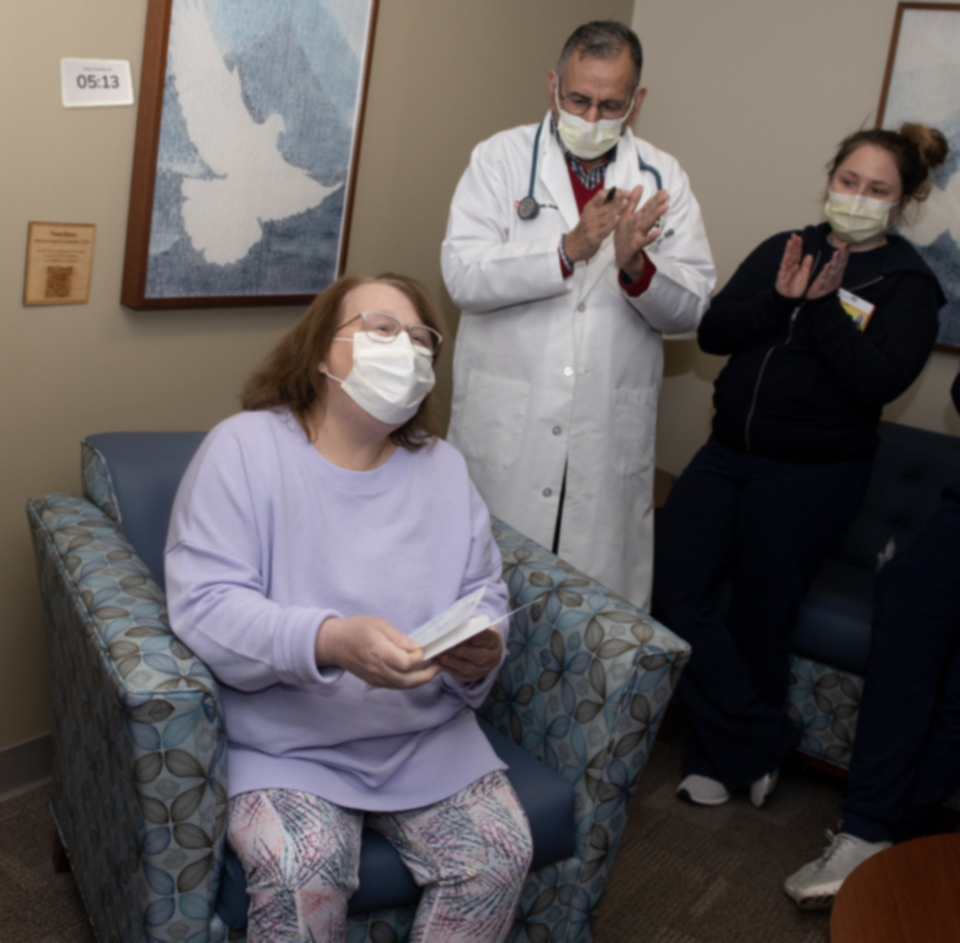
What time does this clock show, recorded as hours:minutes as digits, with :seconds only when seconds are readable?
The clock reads 5:13
